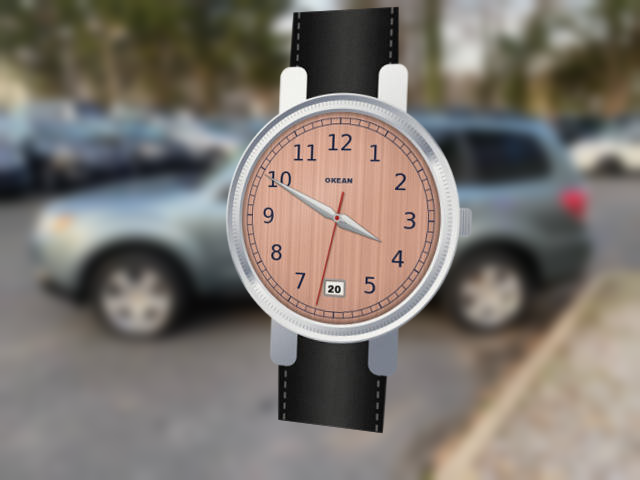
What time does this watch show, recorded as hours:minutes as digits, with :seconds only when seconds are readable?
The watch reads 3:49:32
